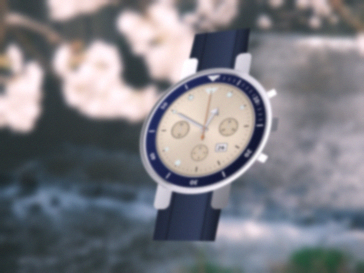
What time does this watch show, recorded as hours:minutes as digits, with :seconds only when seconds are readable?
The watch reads 12:50
